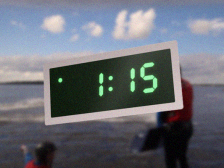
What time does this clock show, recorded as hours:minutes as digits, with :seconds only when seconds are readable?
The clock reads 1:15
